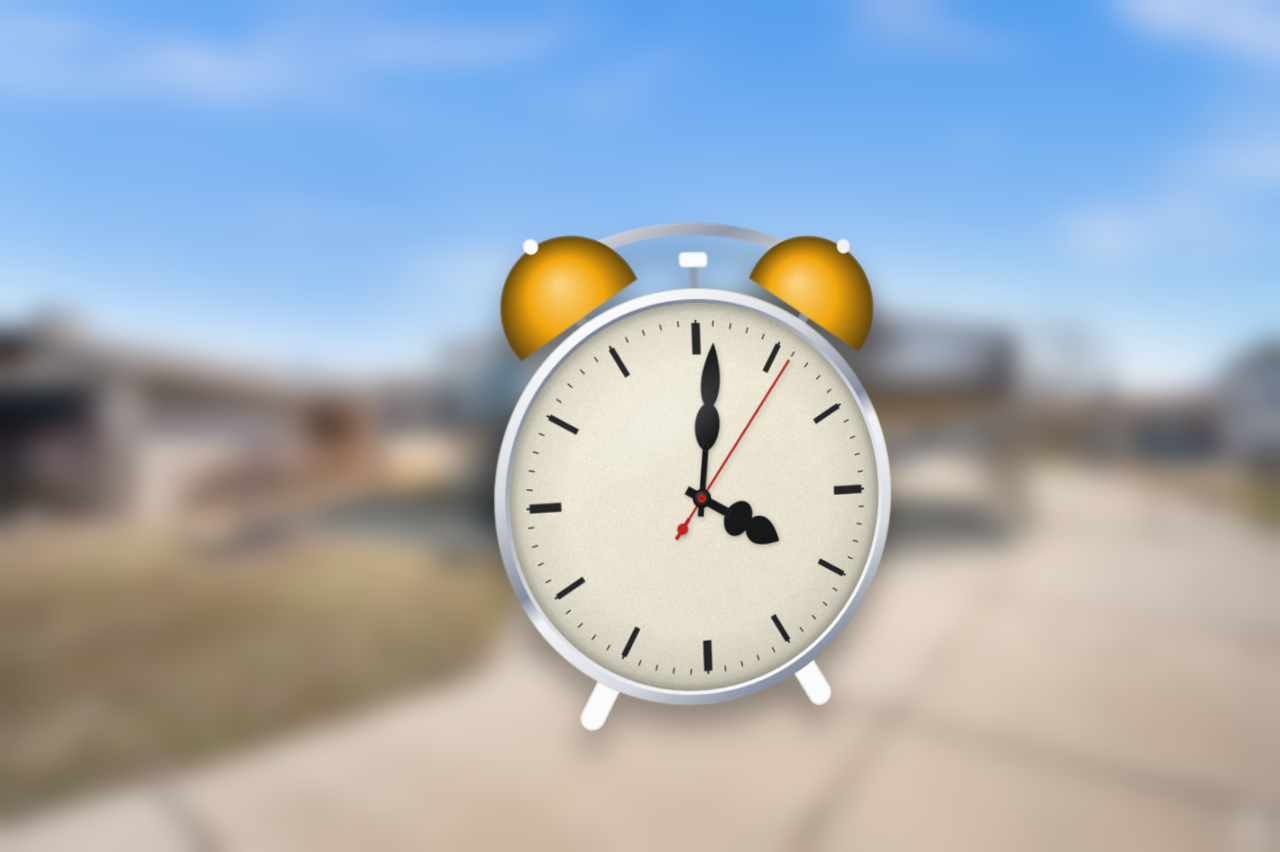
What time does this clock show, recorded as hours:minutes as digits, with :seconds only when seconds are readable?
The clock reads 4:01:06
